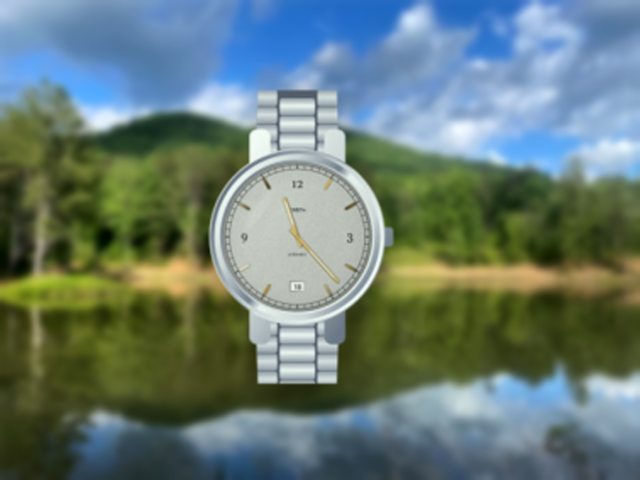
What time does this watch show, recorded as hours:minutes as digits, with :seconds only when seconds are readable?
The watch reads 11:23
